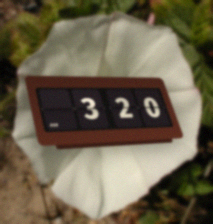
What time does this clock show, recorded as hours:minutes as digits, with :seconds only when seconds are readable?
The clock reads 3:20
